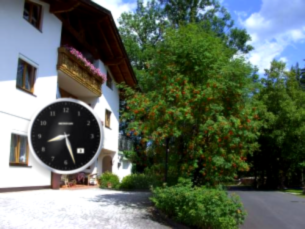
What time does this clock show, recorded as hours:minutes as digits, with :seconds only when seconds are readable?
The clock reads 8:27
